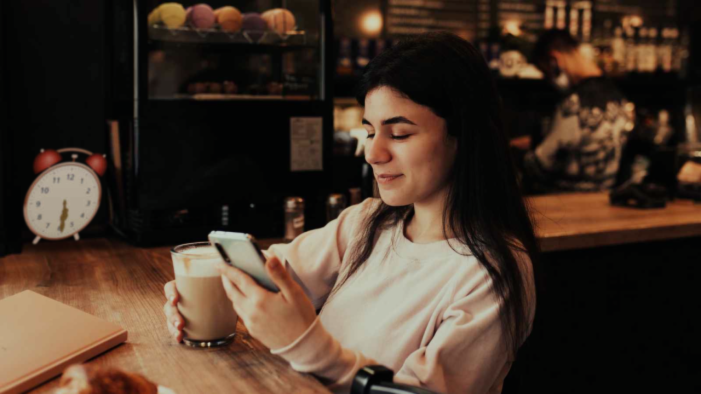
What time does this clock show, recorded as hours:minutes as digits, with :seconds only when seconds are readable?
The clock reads 5:29
